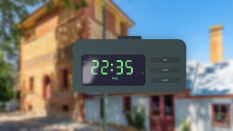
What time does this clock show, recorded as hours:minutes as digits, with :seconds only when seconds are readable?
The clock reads 22:35
